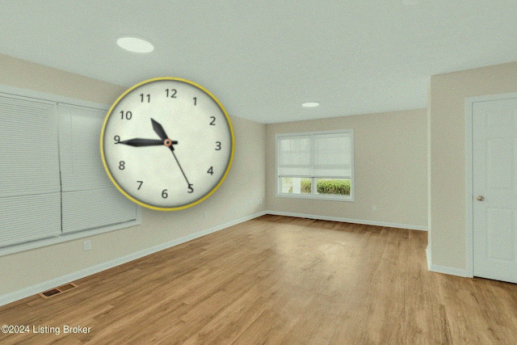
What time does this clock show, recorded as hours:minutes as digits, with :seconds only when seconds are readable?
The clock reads 10:44:25
